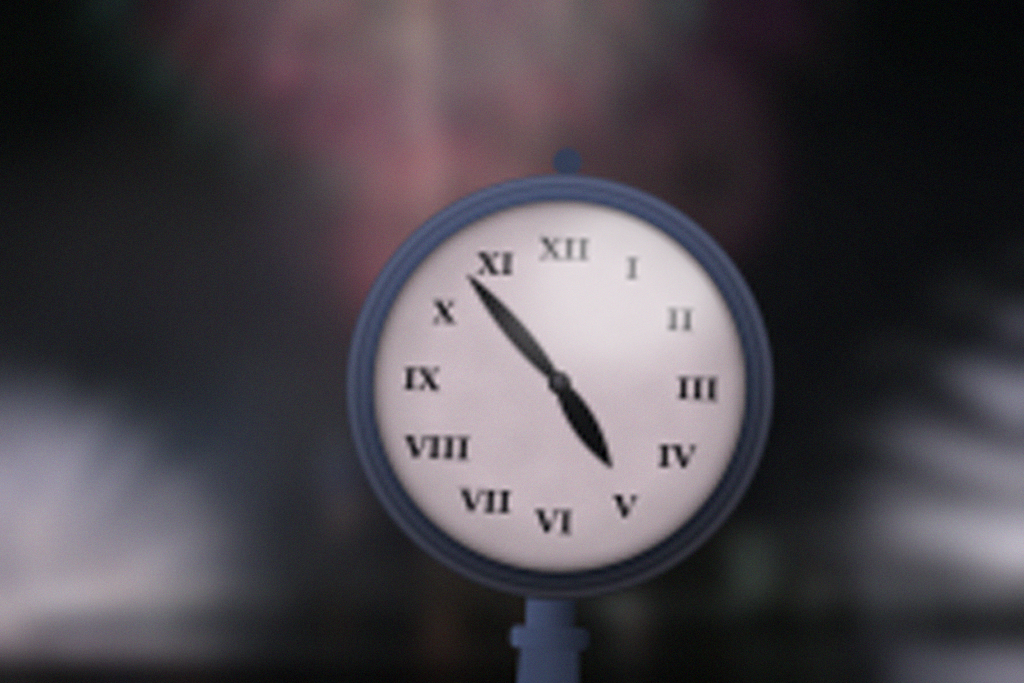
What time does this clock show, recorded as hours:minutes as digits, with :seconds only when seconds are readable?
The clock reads 4:53
